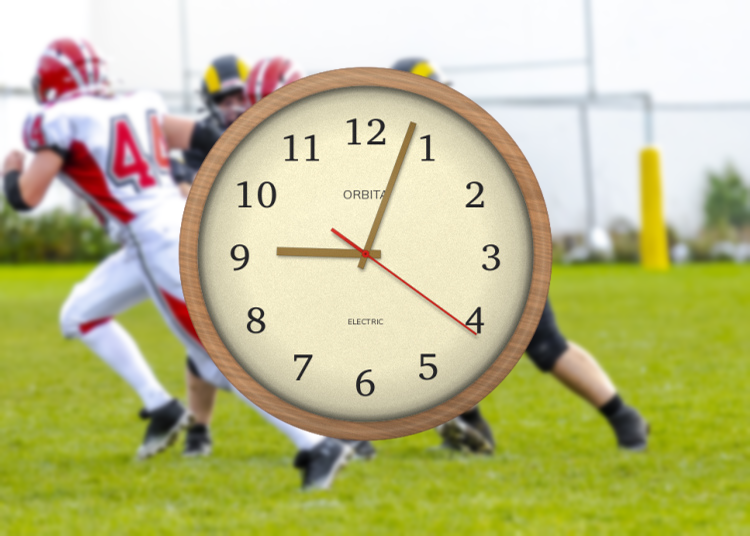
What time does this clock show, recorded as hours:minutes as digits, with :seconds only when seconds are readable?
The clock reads 9:03:21
